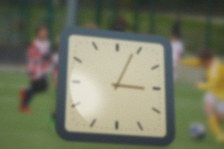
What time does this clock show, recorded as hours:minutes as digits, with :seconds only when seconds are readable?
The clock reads 3:04
